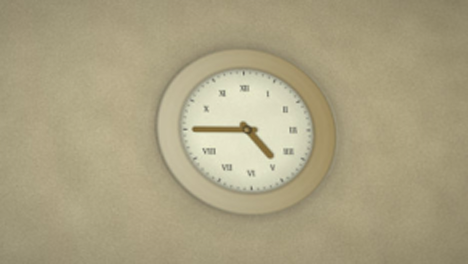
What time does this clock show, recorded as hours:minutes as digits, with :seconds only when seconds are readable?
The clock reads 4:45
